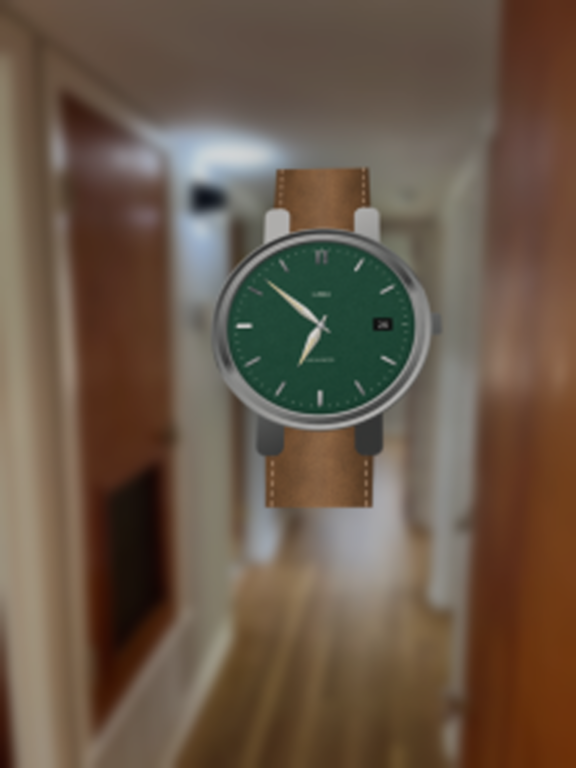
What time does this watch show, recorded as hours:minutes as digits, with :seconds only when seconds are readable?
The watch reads 6:52
